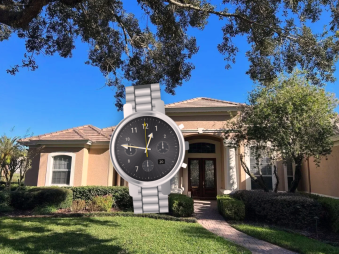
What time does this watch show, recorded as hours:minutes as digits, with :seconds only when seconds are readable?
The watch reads 12:47
